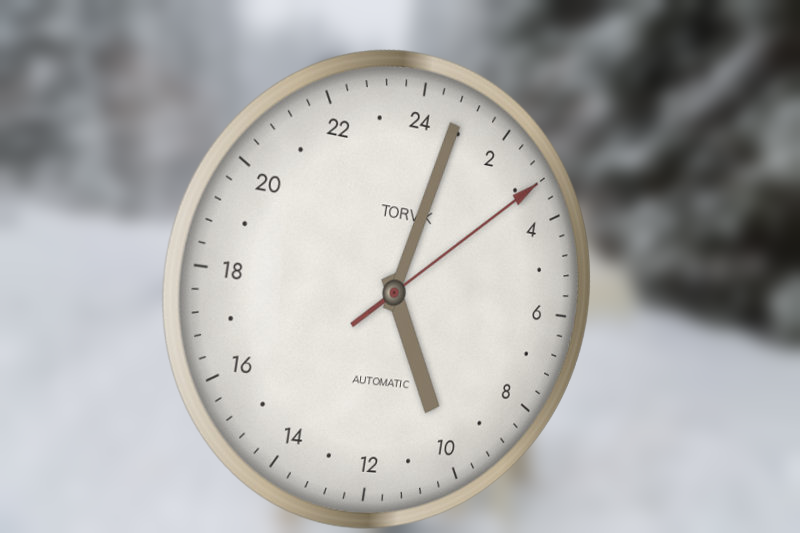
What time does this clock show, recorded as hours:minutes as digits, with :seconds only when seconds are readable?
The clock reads 10:02:08
